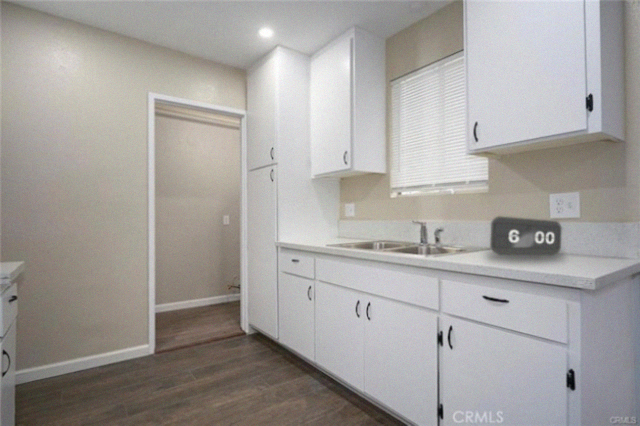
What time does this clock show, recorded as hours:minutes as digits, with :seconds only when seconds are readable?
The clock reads 6:00
